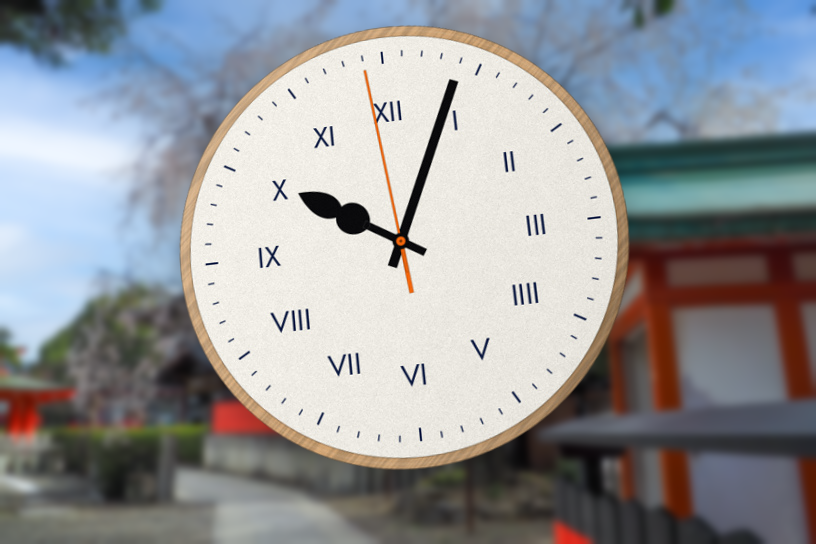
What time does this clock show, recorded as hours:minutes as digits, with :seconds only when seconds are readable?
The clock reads 10:03:59
